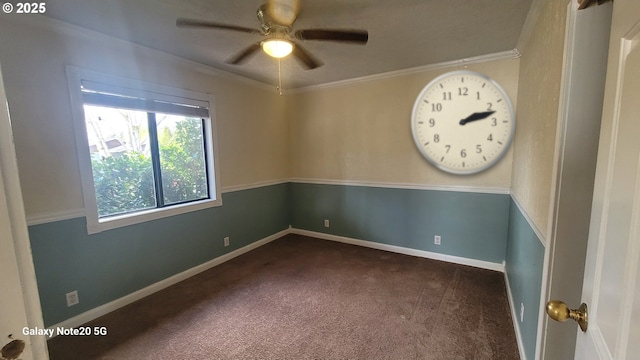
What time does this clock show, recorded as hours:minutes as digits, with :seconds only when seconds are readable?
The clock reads 2:12
